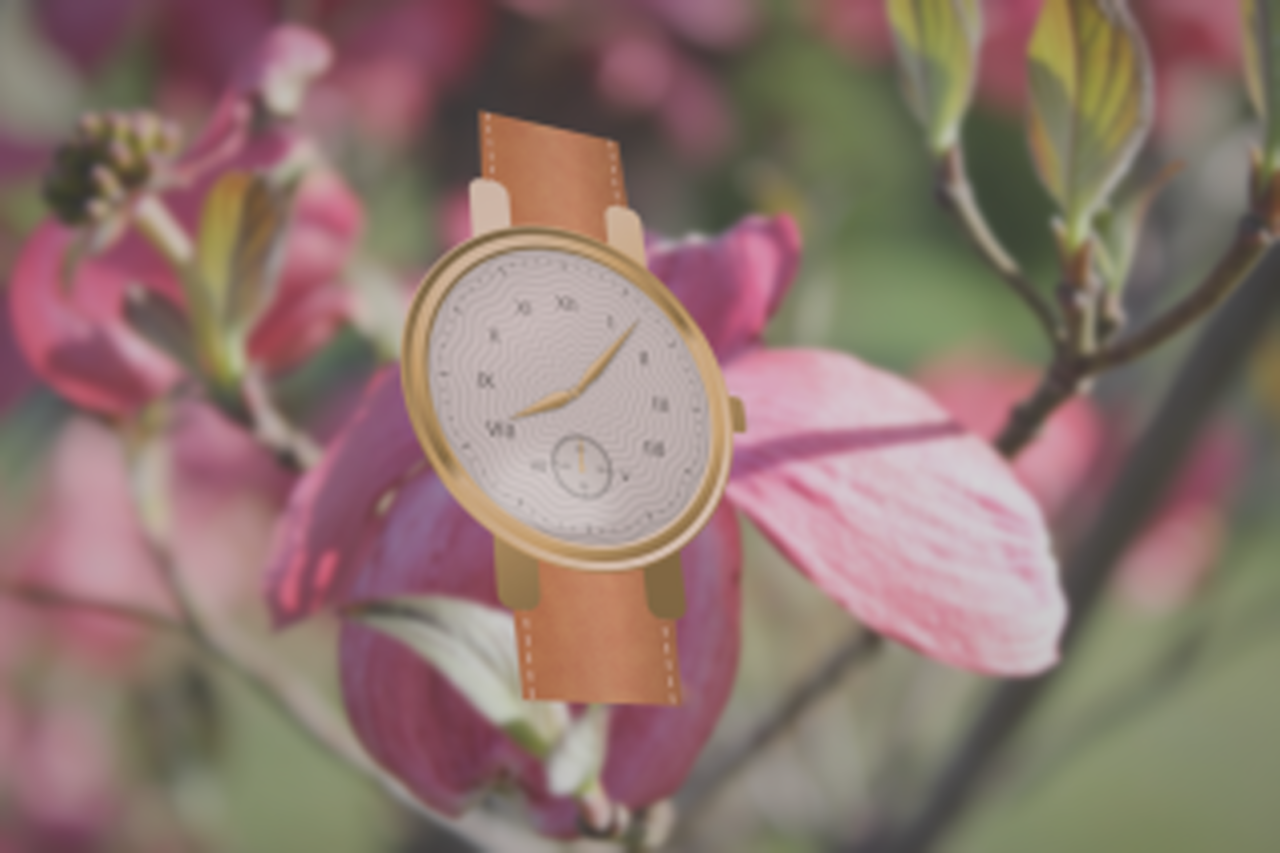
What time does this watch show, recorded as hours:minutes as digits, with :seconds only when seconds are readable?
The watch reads 8:07
